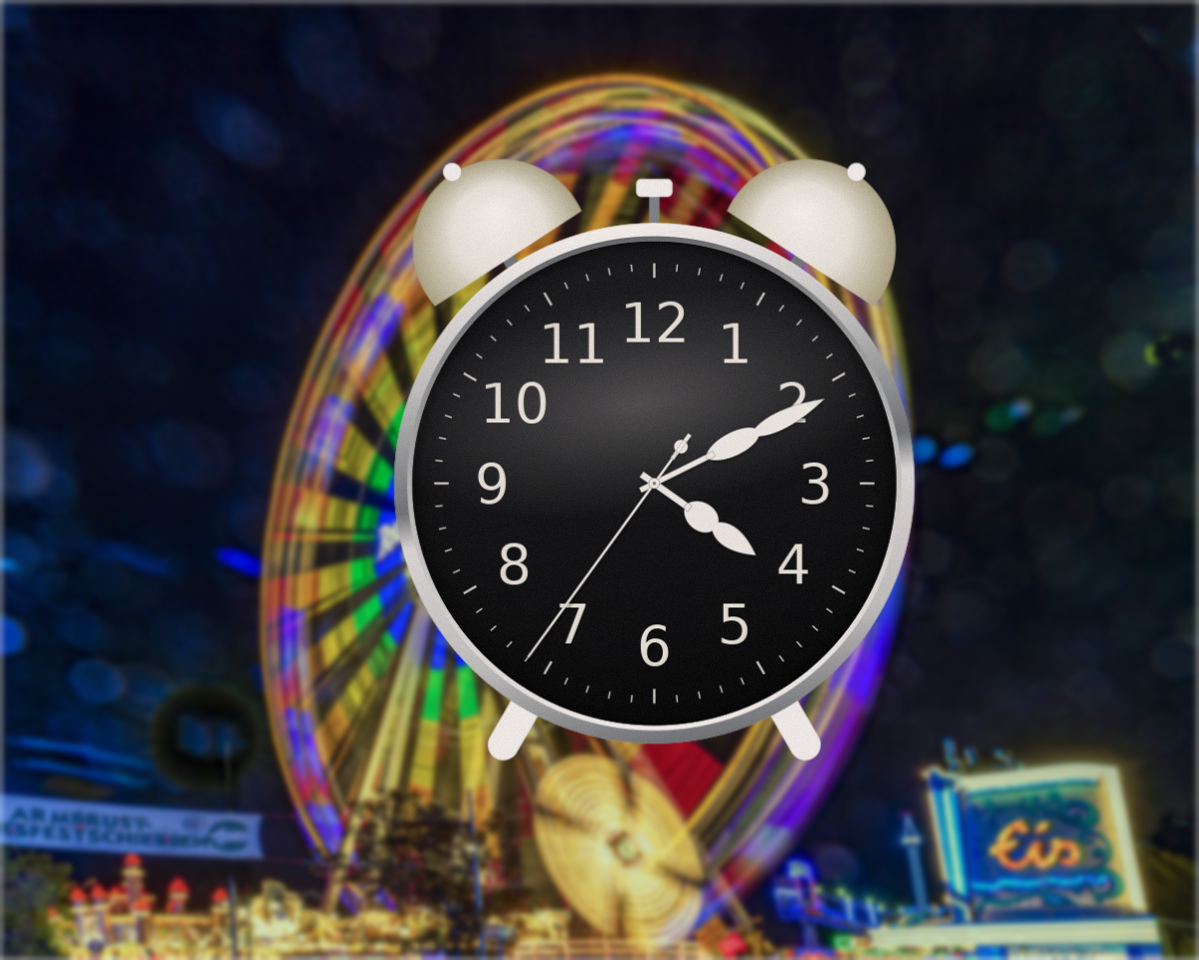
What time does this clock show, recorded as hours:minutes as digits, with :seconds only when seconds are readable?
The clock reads 4:10:36
